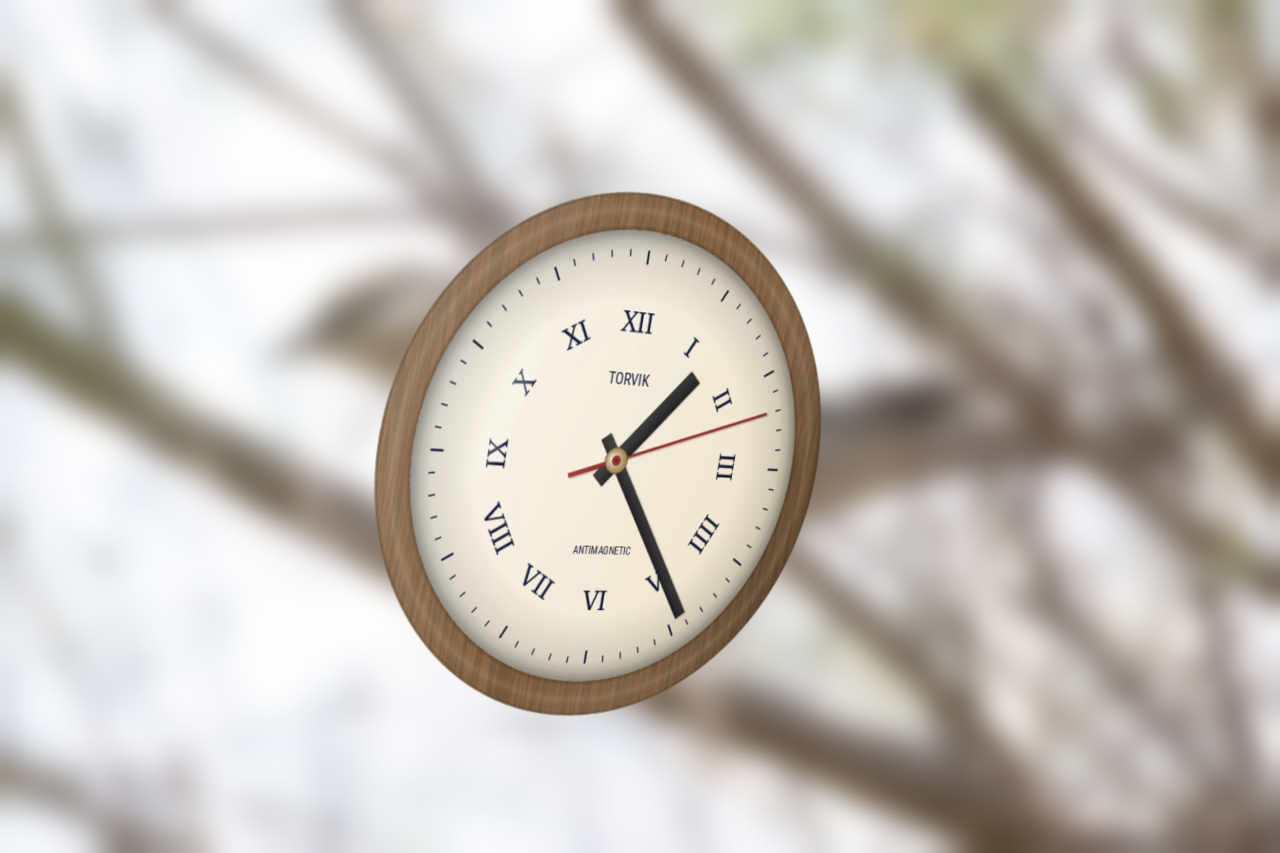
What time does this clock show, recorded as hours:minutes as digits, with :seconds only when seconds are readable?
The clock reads 1:24:12
